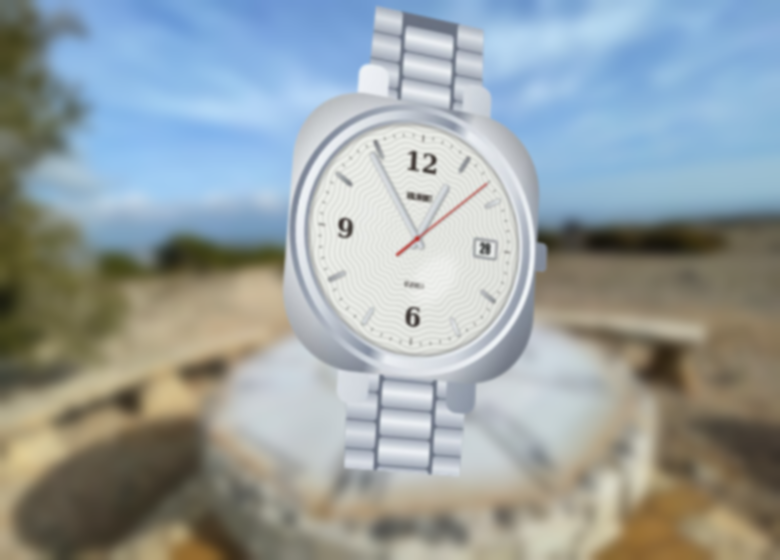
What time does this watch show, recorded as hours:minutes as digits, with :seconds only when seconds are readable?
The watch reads 12:54:08
